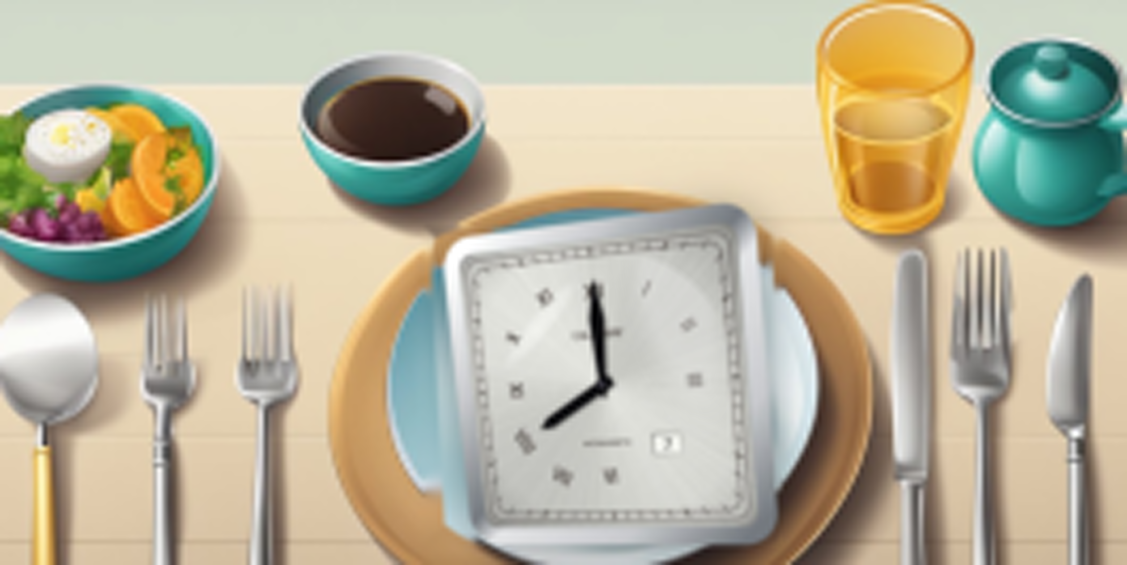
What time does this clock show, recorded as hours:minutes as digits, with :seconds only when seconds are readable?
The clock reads 8:00
